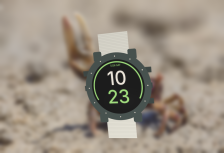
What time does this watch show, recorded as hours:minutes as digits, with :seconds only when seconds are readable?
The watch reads 10:23
